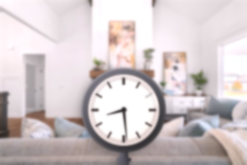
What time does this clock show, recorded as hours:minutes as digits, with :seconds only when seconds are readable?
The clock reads 8:29
